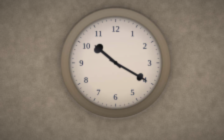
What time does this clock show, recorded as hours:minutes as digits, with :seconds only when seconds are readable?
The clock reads 10:20
